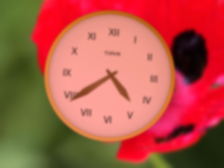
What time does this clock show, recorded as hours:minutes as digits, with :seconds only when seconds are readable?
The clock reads 4:39
